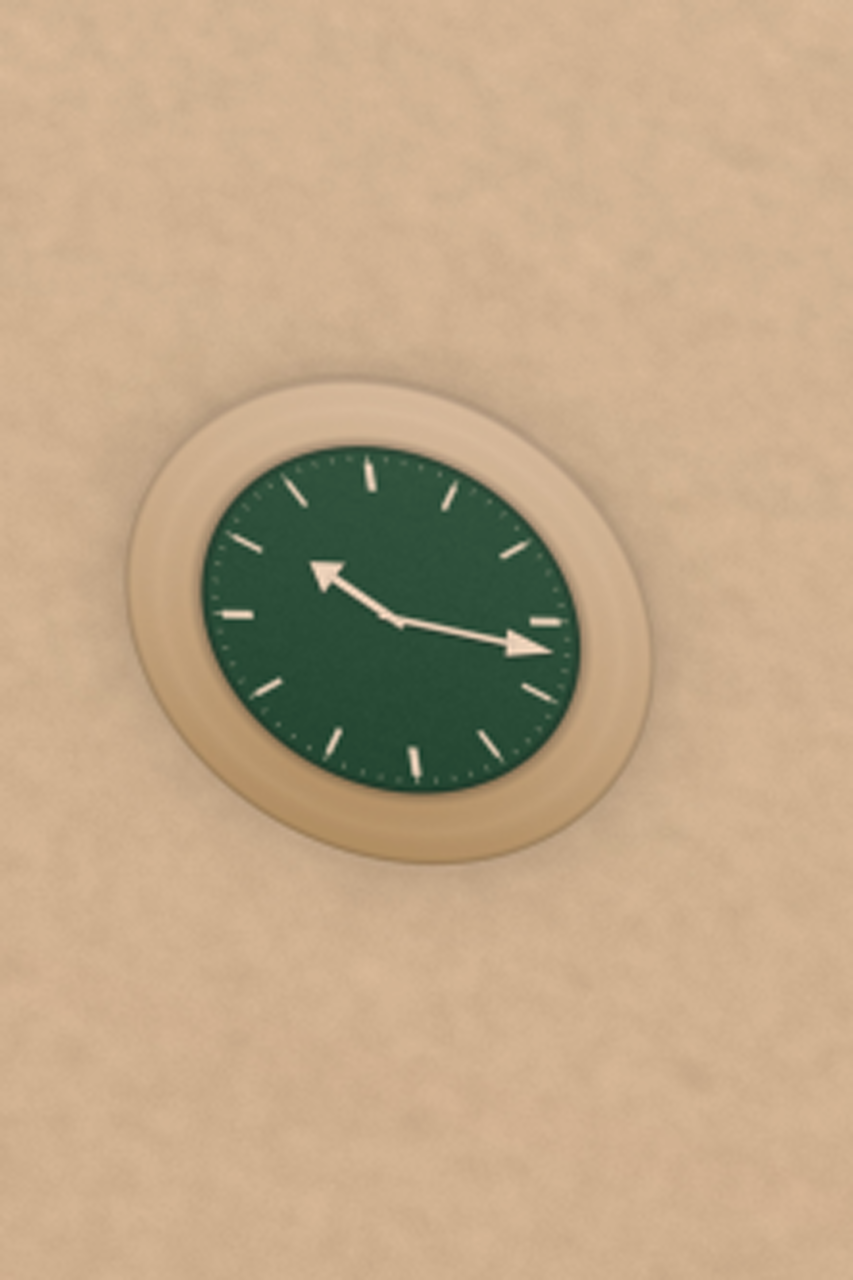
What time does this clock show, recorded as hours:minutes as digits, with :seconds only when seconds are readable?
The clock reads 10:17
